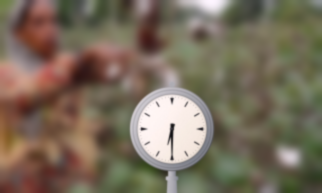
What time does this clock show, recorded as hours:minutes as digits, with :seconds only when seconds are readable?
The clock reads 6:30
